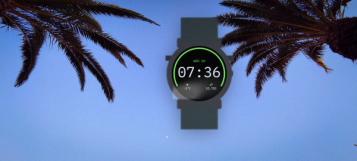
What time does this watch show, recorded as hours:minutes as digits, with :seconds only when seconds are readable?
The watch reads 7:36
